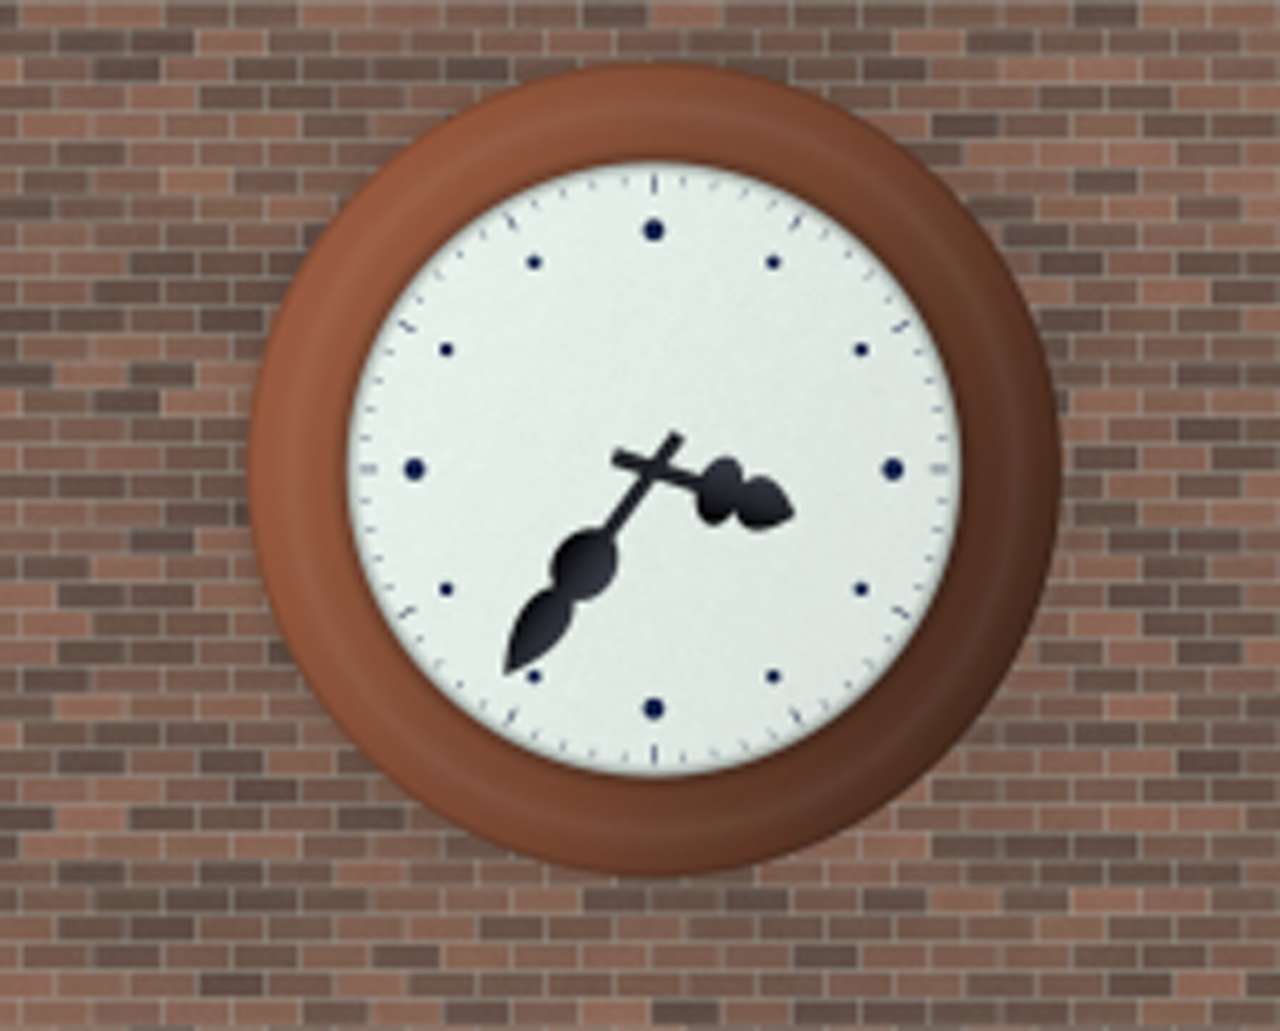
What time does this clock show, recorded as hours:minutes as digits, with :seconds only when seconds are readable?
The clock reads 3:36
